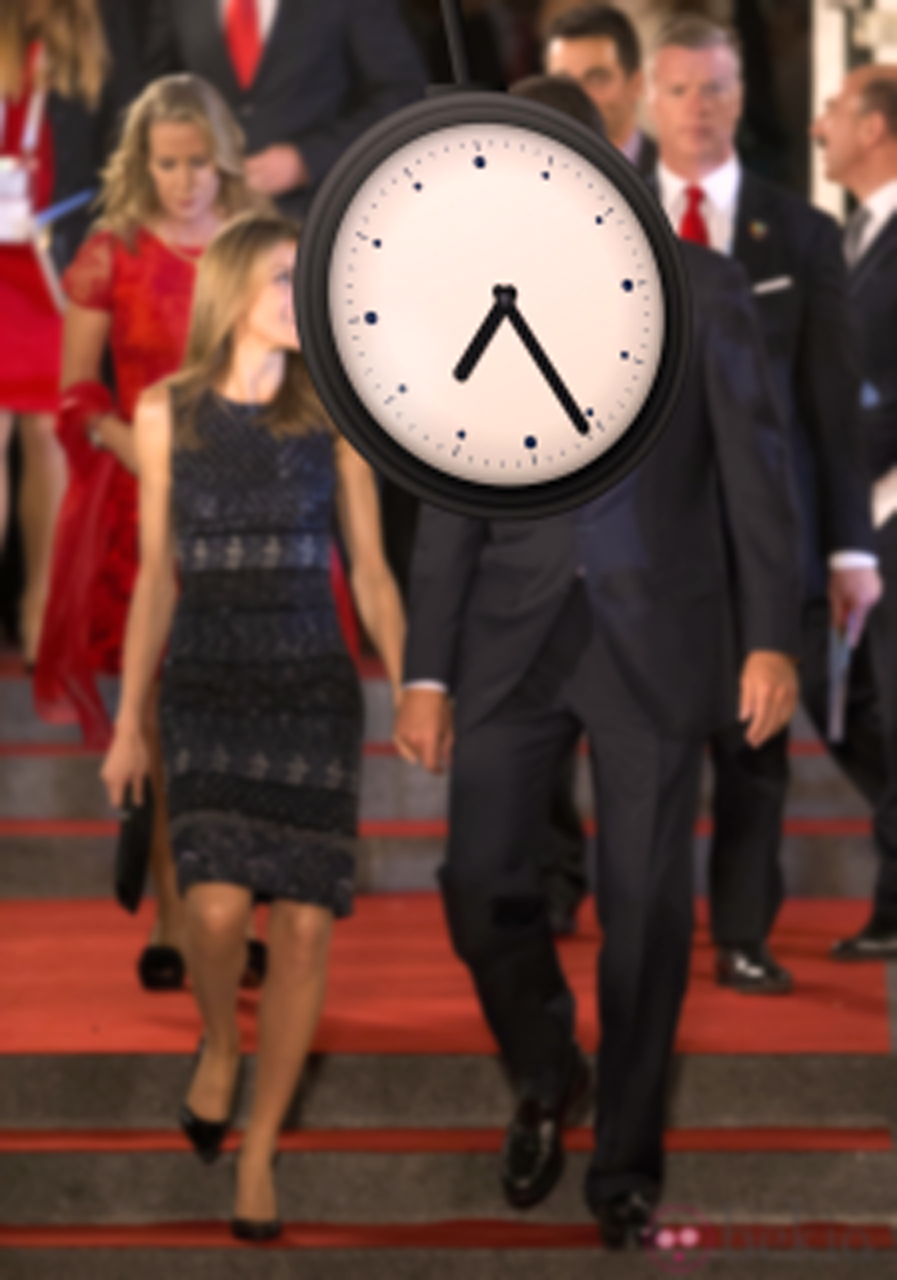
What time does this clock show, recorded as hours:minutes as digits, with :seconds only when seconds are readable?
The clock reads 7:26
